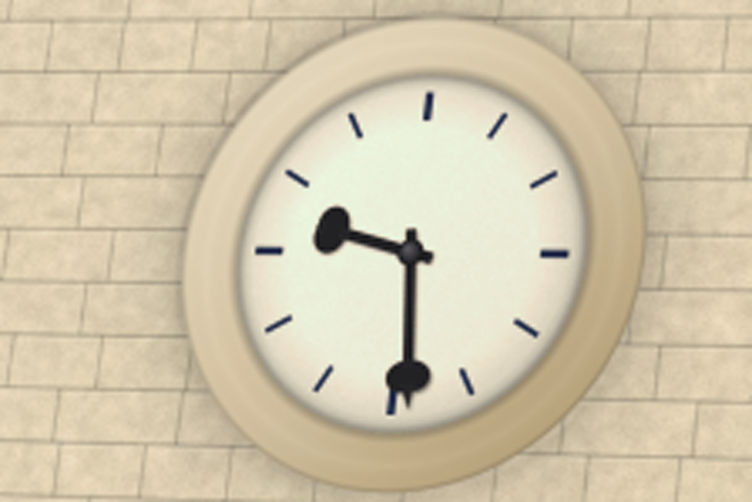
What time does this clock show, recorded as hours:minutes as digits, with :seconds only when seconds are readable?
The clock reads 9:29
